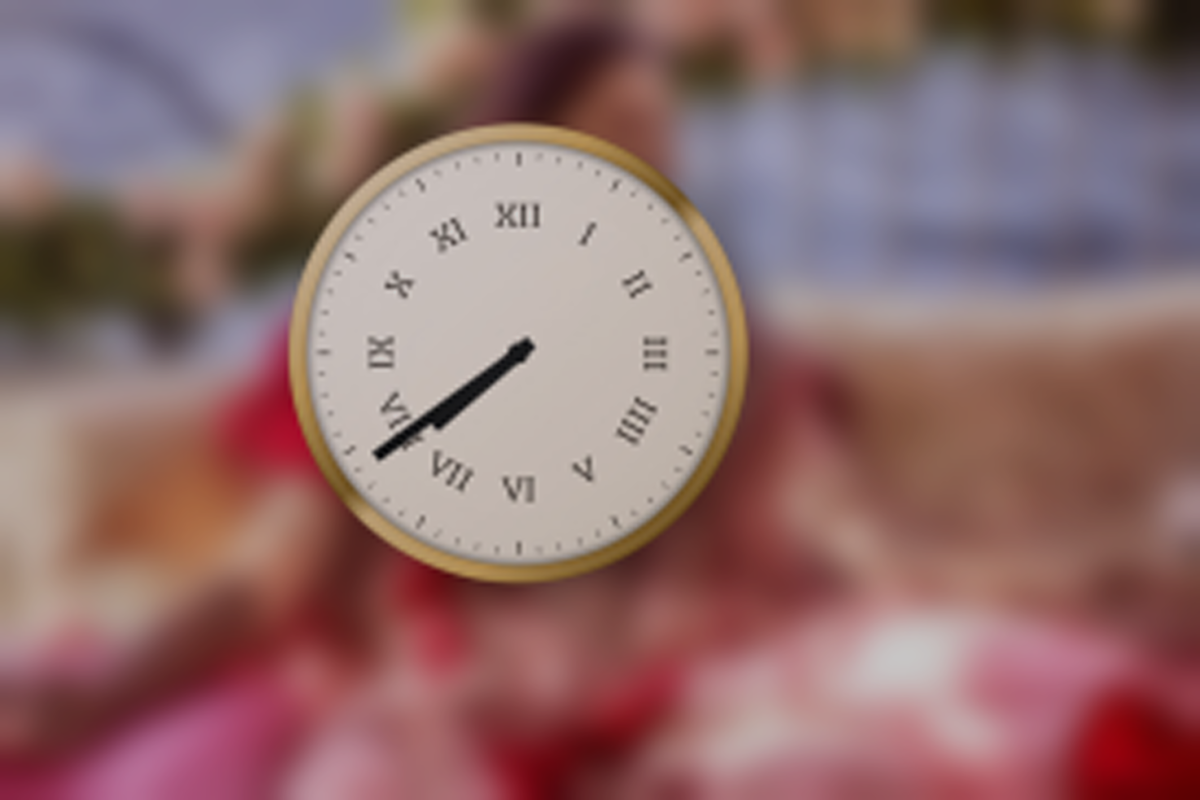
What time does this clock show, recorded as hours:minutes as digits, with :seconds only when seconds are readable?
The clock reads 7:39
